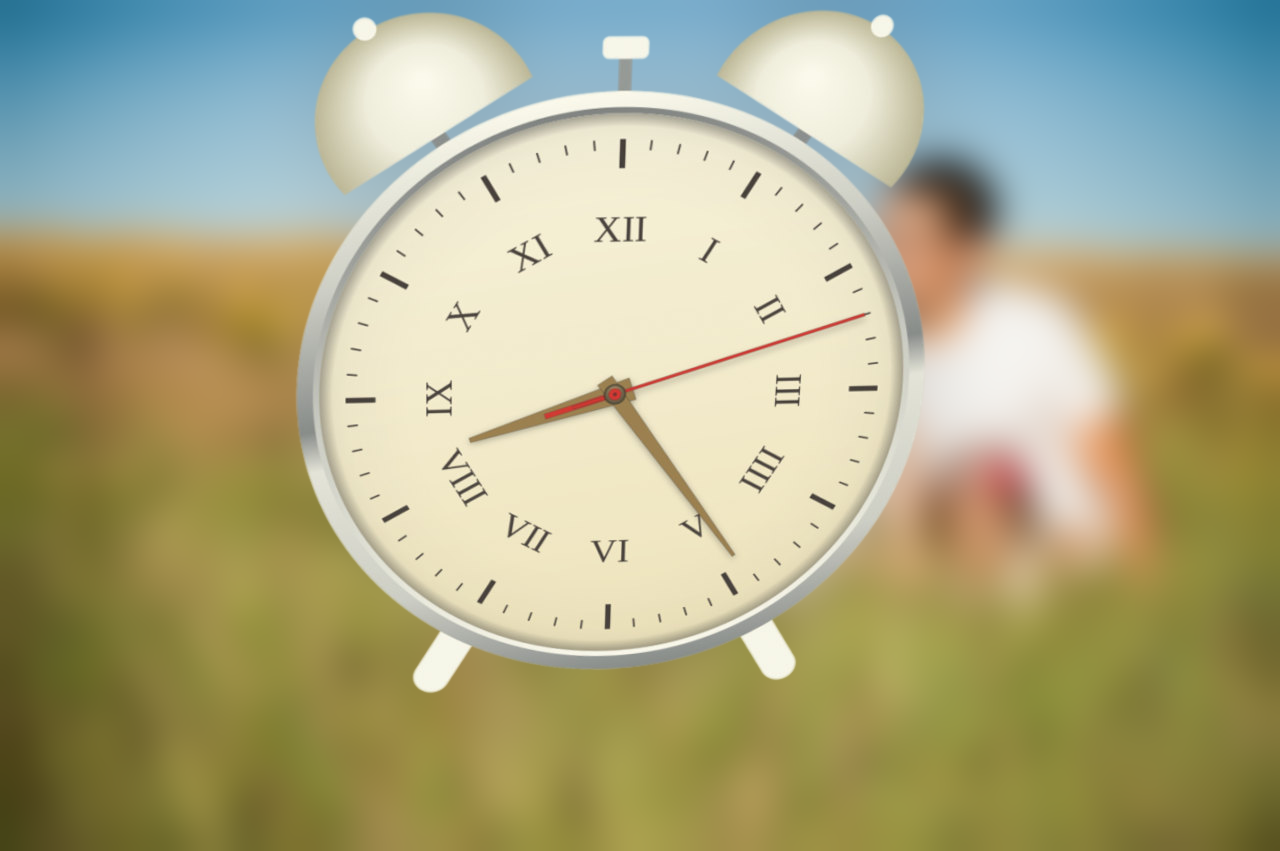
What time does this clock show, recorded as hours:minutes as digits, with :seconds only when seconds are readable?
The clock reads 8:24:12
